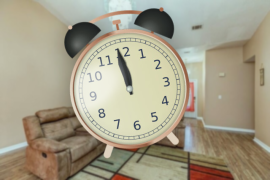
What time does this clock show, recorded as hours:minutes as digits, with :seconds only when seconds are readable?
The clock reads 11:59
